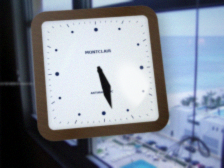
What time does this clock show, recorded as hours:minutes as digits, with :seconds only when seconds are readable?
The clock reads 5:28
